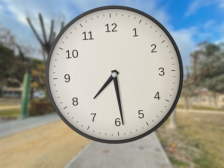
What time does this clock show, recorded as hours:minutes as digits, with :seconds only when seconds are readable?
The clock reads 7:29
